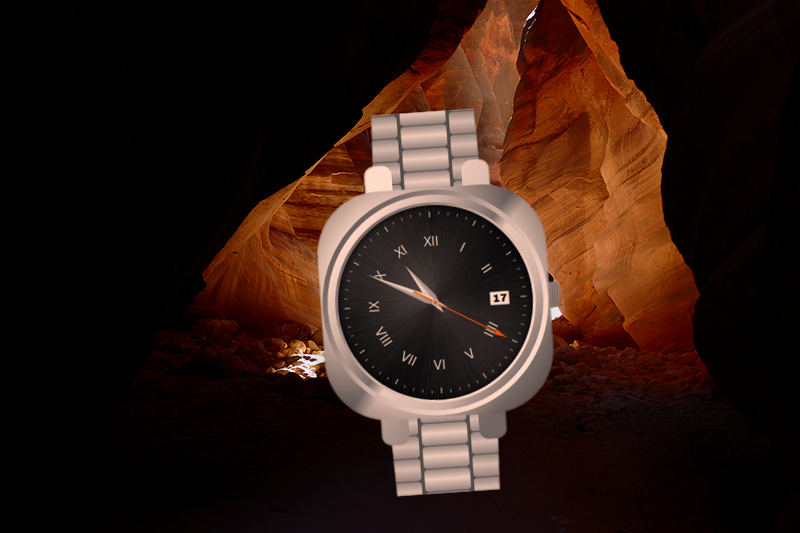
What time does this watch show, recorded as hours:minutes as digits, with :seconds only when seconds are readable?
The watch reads 10:49:20
